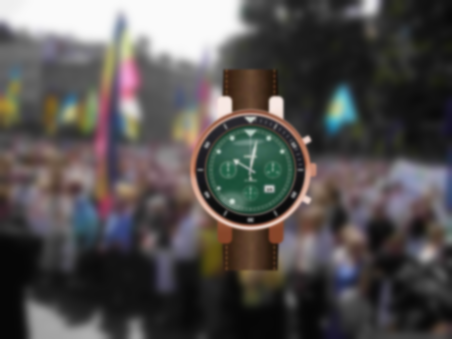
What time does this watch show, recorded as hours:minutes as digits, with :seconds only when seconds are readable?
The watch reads 10:02
